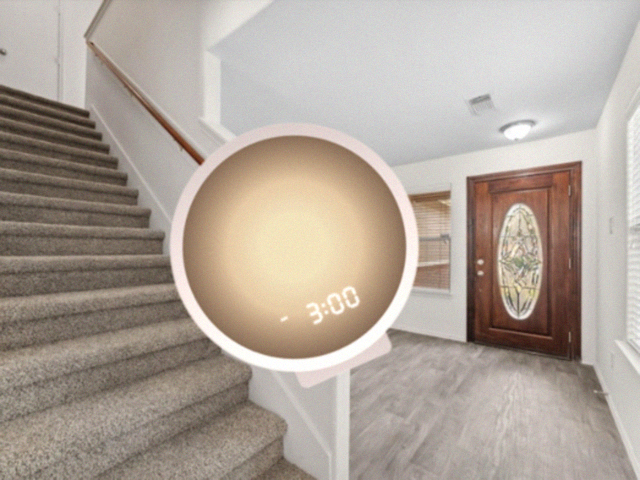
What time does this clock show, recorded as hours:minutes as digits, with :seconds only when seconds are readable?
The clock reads 3:00
